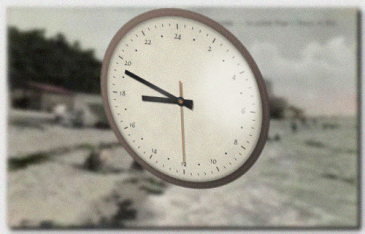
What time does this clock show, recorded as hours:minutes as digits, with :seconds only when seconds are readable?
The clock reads 17:48:30
